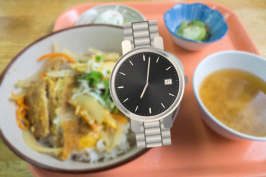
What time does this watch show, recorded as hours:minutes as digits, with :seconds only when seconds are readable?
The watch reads 7:02
